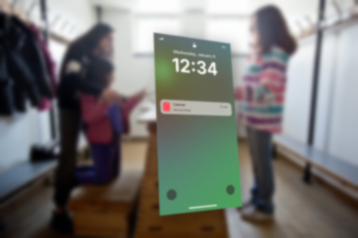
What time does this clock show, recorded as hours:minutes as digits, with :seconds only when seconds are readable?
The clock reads 12:34
